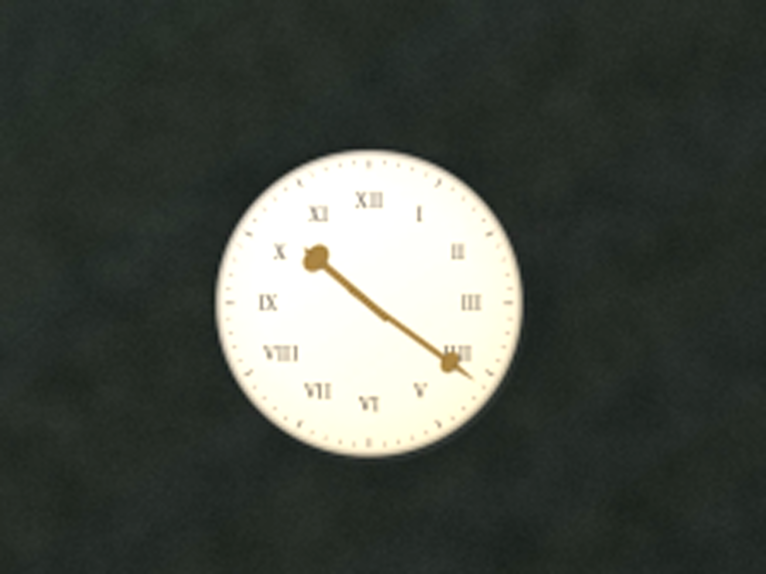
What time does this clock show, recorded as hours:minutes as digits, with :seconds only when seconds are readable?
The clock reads 10:21
